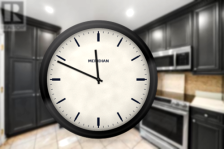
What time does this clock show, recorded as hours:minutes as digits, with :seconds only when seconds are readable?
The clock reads 11:49
